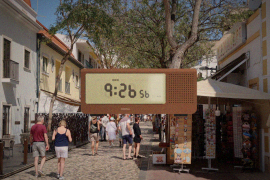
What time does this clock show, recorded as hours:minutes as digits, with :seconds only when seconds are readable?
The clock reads 9:26:56
